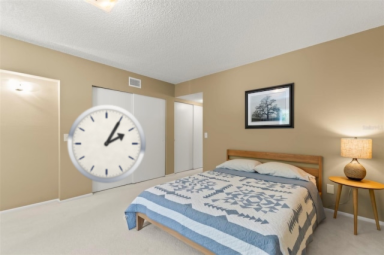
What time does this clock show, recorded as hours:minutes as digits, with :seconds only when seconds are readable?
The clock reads 2:05
